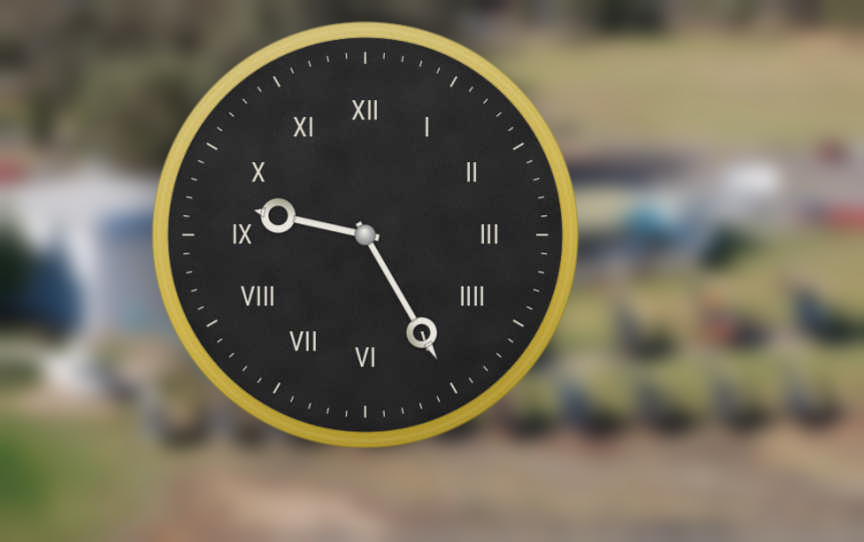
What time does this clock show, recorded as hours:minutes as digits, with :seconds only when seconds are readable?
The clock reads 9:25
